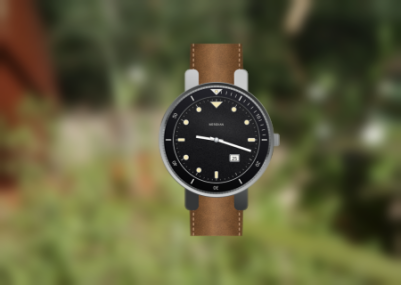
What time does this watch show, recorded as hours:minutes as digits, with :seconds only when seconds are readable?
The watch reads 9:18
